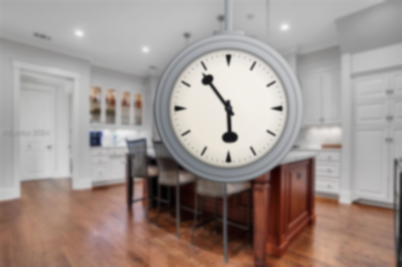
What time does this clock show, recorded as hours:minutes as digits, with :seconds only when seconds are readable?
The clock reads 5:54
